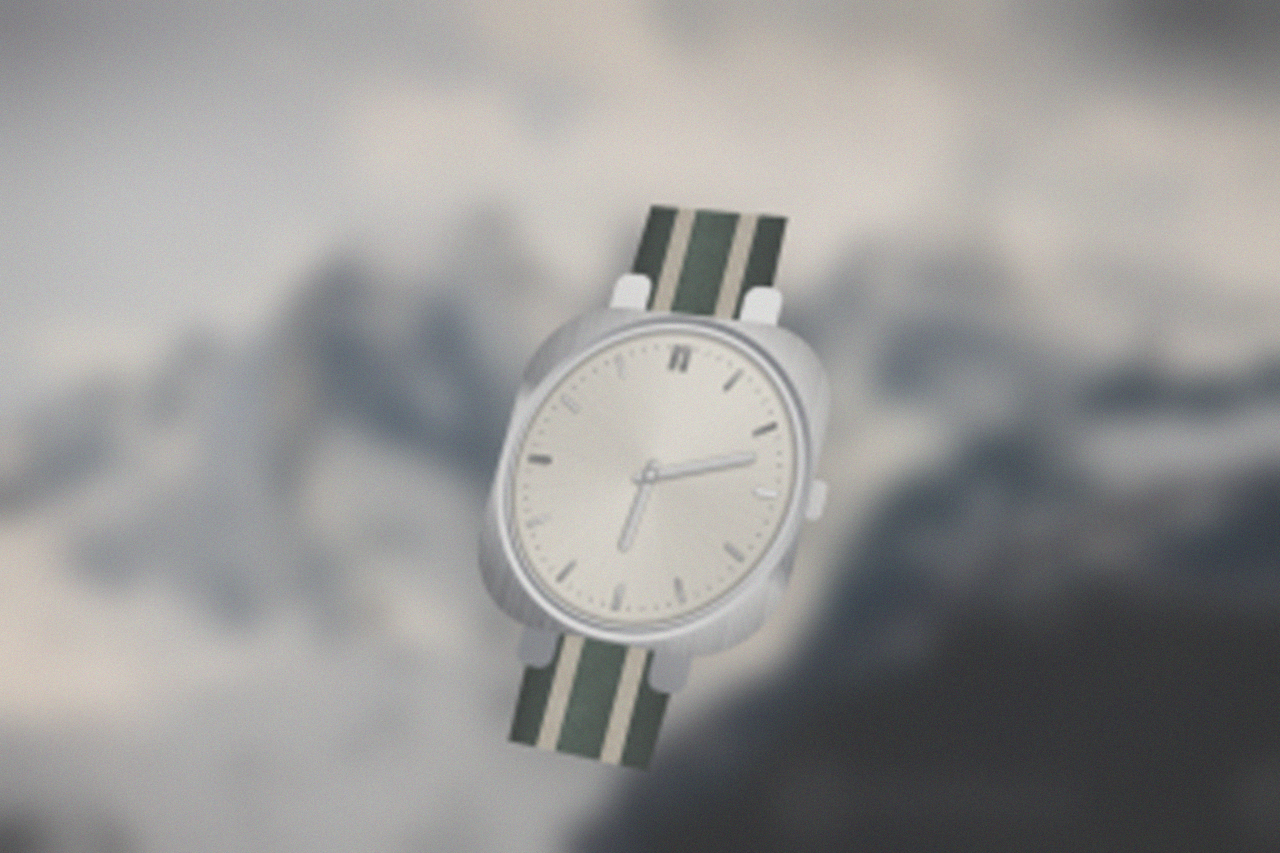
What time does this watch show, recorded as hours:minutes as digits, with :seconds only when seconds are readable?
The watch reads 6:12
